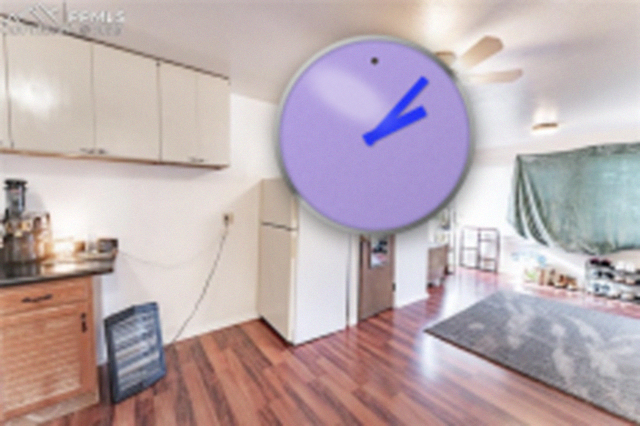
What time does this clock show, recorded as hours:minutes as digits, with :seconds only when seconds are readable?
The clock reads 2:07
